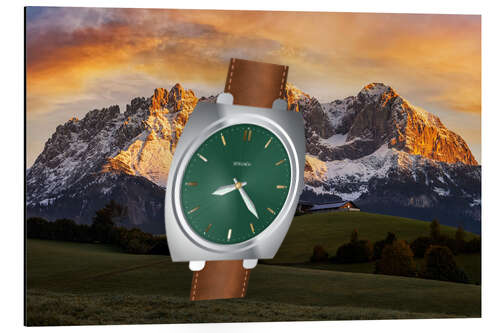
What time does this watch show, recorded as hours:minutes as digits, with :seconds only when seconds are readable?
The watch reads 8:23
